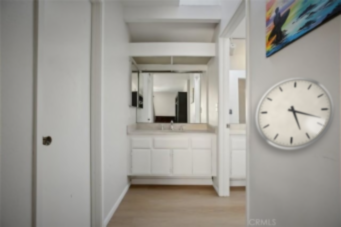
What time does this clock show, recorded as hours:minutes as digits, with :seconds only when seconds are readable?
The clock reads 5:18
